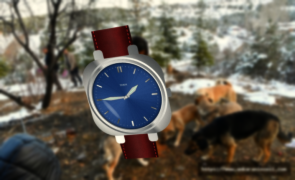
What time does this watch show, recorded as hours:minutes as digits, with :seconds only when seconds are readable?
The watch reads 1:45
